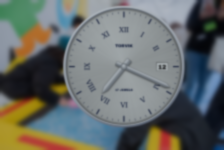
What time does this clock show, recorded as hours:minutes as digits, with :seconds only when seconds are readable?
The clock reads 7:19
